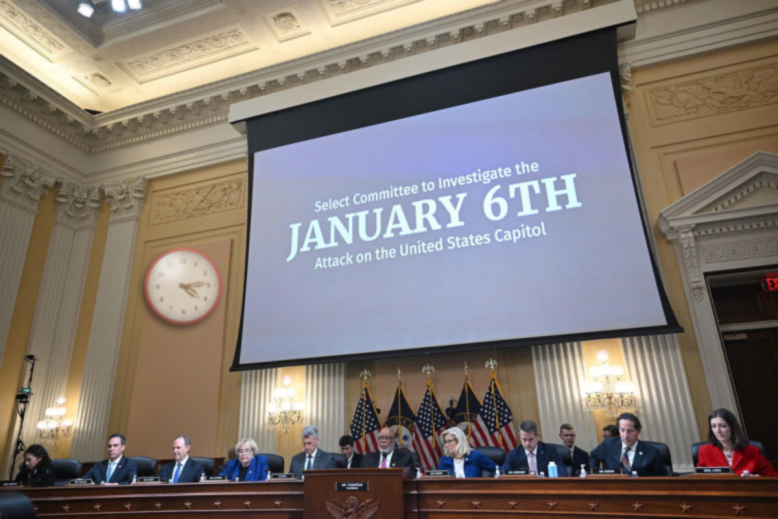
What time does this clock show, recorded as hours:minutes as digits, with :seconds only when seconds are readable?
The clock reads 4:14
